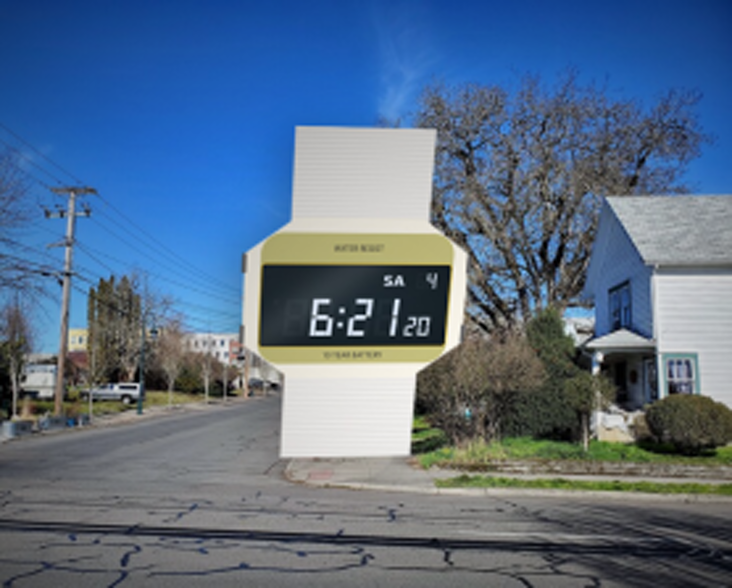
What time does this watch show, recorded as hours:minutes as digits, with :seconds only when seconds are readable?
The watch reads 6:21:20
